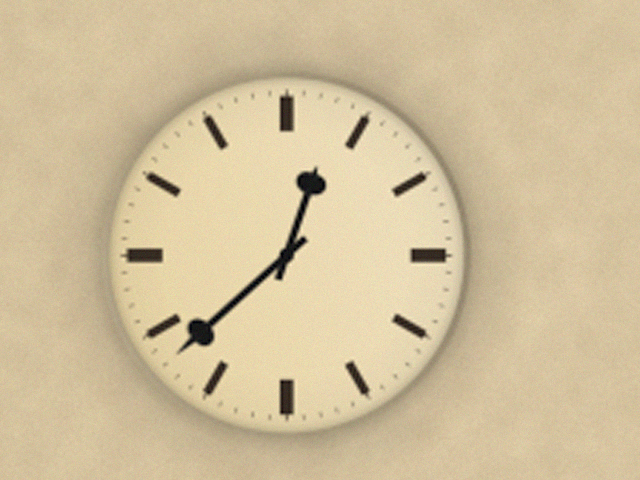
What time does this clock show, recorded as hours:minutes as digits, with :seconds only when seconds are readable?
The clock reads 12:38
